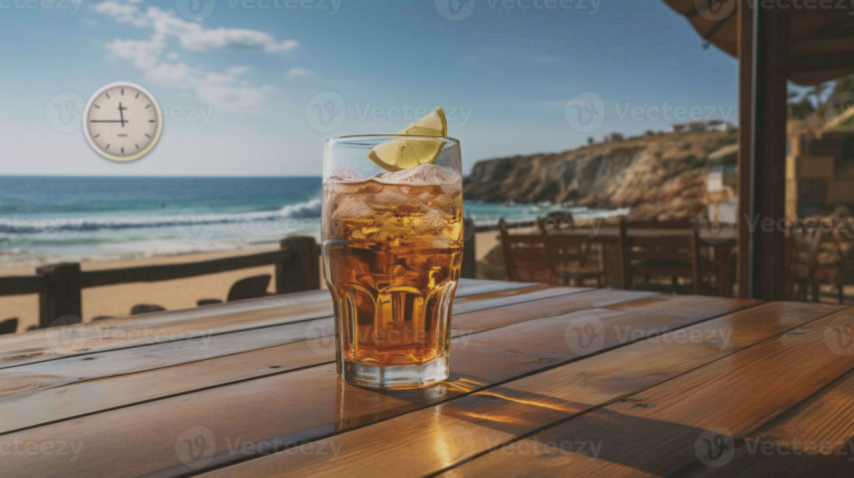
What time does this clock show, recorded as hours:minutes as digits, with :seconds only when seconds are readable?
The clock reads 11:45
